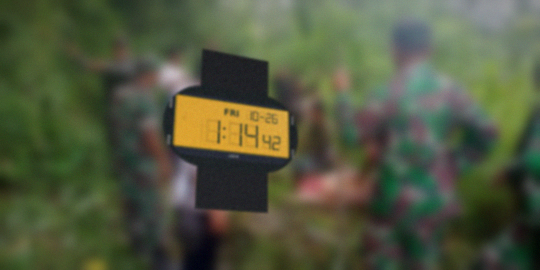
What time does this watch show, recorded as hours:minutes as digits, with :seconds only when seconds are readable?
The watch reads 1:14:42
